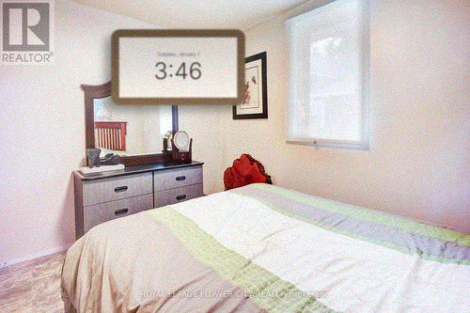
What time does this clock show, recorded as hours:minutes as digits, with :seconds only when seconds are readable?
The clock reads 3:46
